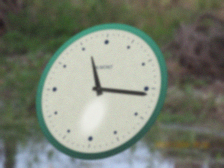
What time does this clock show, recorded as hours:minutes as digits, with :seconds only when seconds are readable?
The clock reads 11:16
